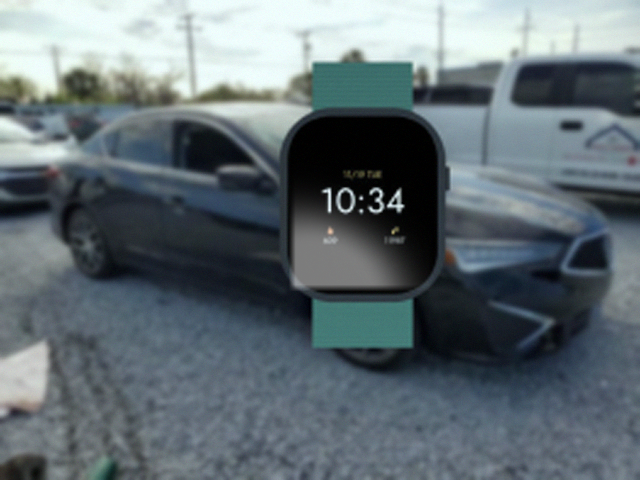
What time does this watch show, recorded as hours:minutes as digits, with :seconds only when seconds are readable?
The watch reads 10:34
